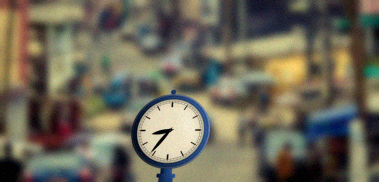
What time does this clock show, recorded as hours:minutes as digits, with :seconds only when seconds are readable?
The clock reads 8:36
